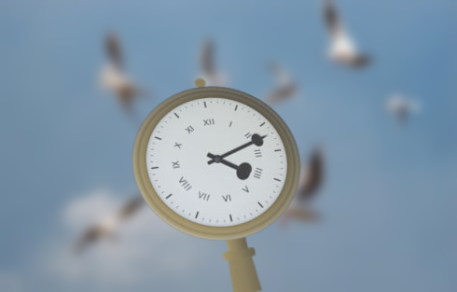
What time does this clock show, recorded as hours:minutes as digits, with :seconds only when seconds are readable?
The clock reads 4:12
